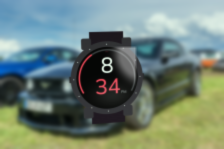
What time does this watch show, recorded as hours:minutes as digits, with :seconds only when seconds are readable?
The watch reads 8:34
